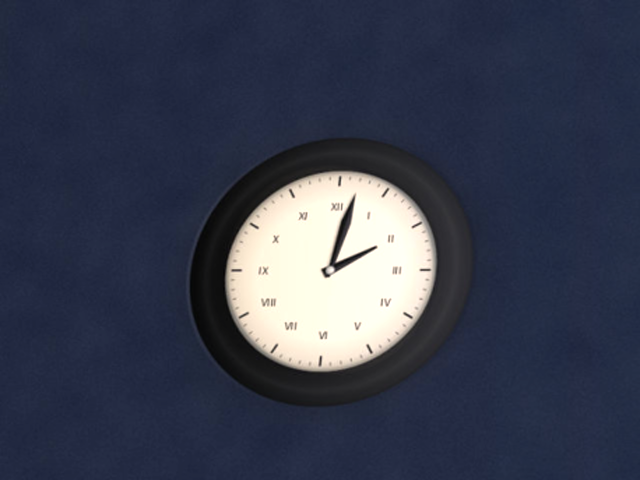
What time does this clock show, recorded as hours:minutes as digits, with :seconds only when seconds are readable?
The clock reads 2:02
